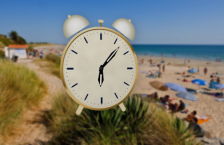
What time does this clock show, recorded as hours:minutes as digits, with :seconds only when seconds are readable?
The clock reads 6:07
